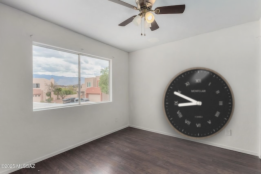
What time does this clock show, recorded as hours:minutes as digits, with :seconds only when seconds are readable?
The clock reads 8:49
